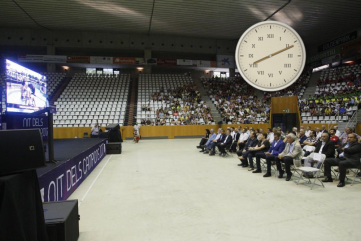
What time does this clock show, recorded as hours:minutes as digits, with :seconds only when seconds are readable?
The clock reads 8:11
